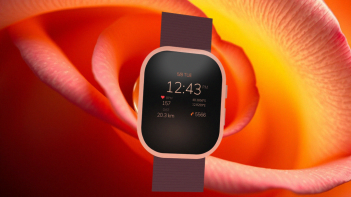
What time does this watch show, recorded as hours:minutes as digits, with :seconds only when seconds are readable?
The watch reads 12:43
